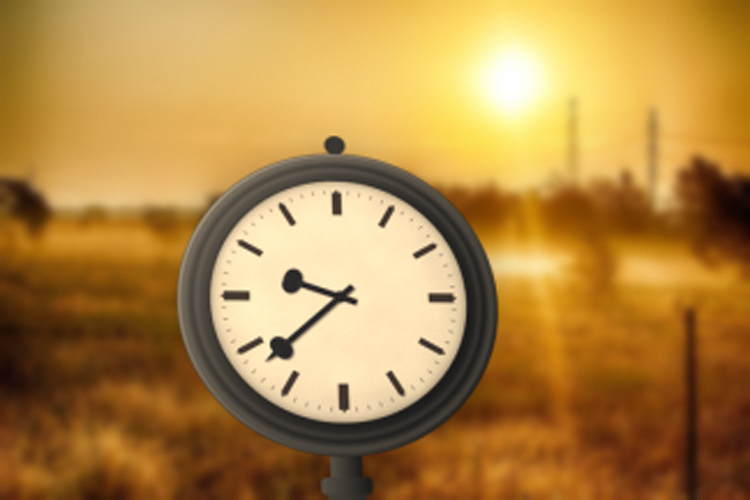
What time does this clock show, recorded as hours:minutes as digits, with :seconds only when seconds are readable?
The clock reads 9:38
